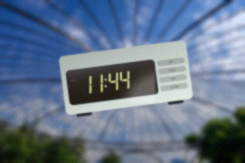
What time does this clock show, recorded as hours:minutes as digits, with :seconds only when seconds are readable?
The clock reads 11:44
